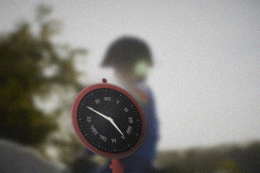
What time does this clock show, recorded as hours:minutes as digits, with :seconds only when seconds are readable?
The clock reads 4:50
